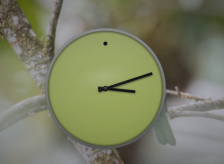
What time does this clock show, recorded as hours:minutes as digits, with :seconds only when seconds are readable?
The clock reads 3:12
